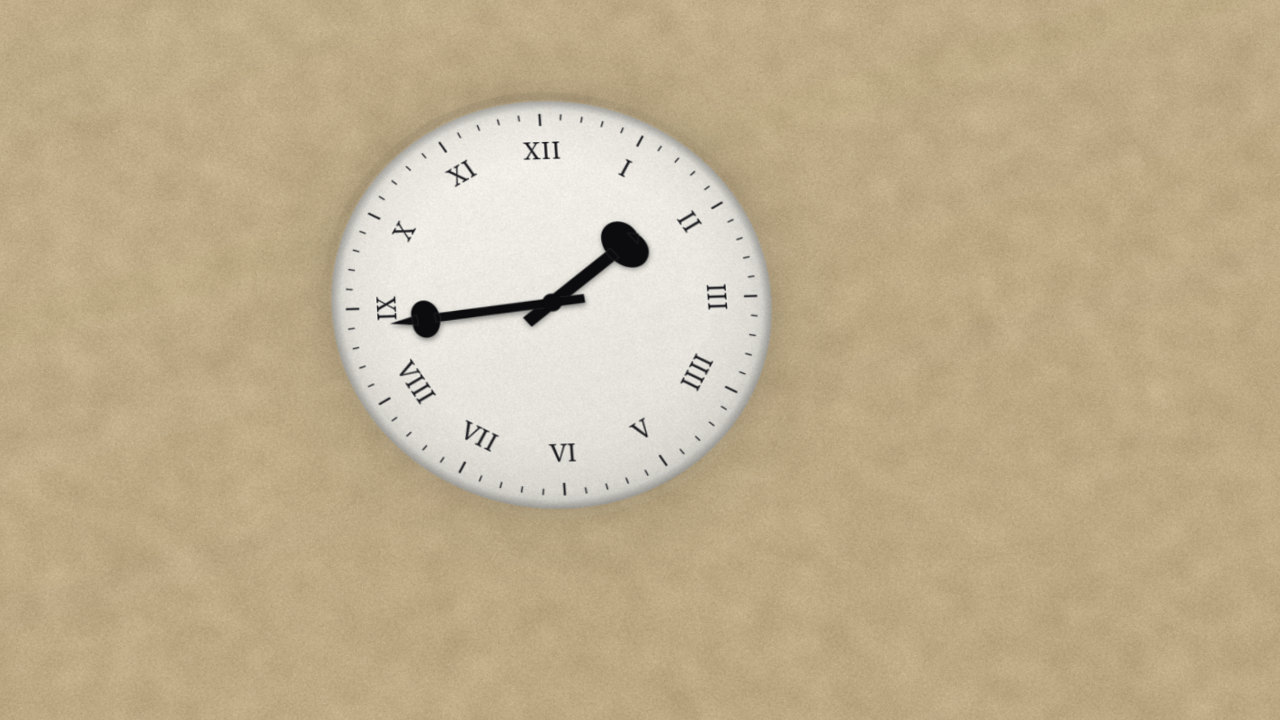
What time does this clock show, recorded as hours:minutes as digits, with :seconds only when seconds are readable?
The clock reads 1:44
